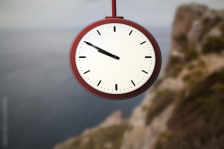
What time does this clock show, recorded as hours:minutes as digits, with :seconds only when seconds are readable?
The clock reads 9:50
